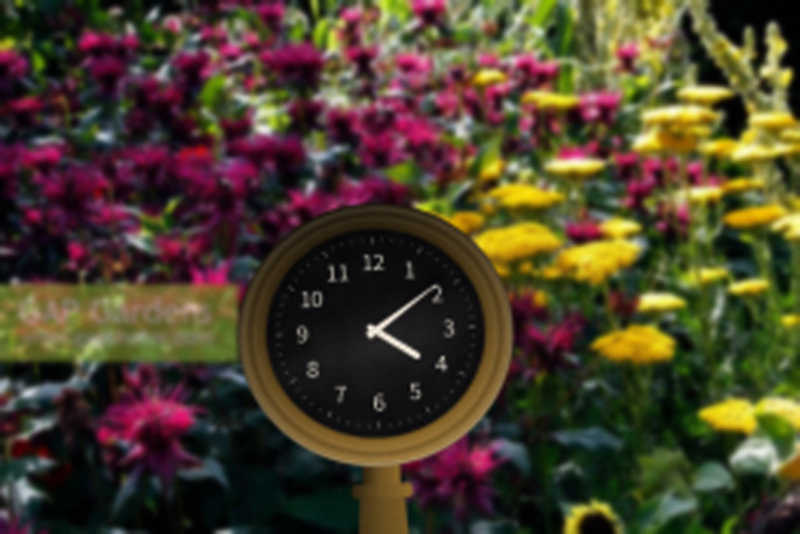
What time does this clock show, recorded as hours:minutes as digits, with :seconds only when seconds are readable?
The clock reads 4:09
